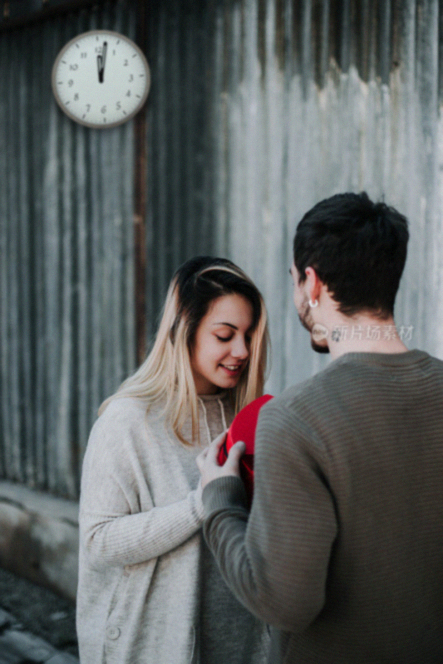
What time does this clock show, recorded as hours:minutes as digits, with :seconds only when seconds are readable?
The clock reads 12:02
